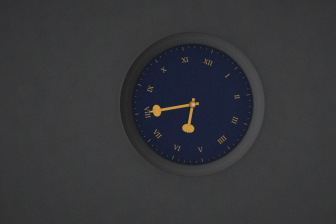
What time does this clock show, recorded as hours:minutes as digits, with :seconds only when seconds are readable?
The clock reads 5:40
